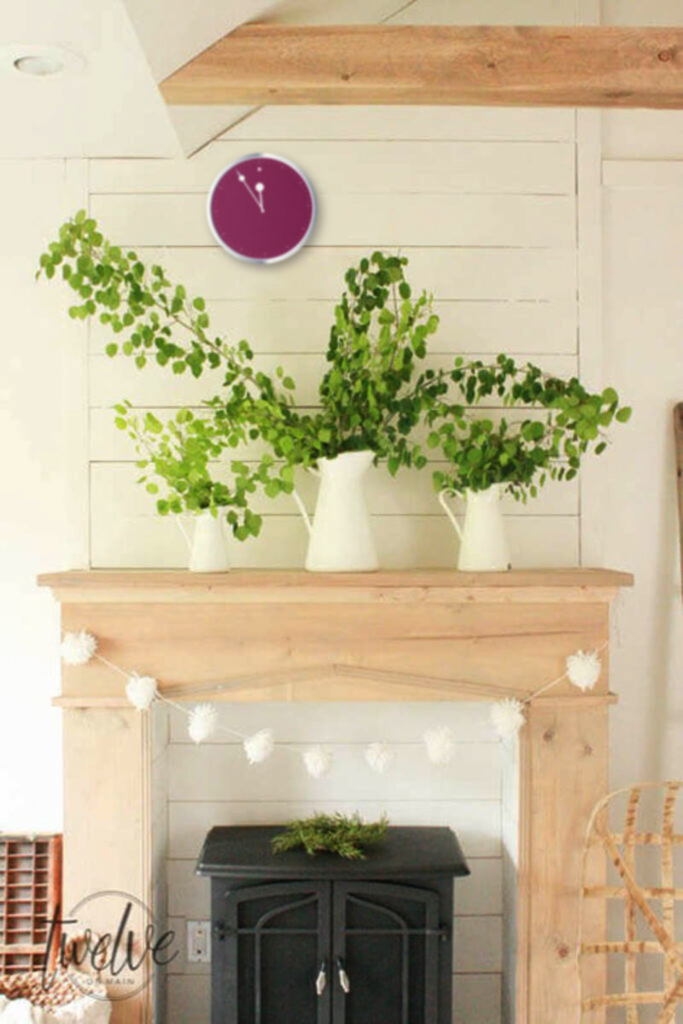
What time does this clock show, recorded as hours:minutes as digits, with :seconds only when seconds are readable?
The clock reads 11:55
